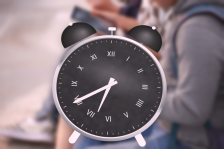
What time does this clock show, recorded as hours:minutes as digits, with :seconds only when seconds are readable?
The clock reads 6:40
